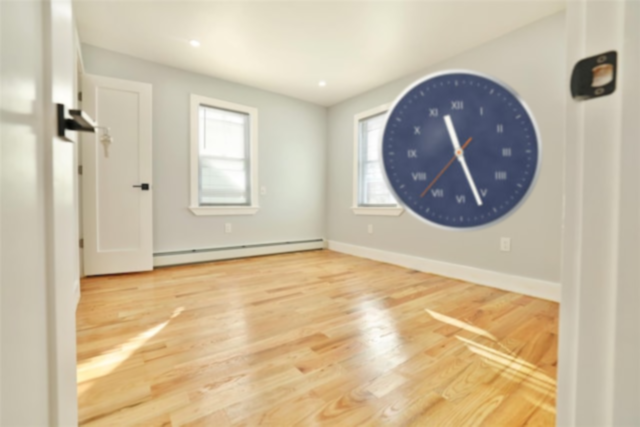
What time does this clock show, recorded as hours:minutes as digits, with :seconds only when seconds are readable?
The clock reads 11:26:37
